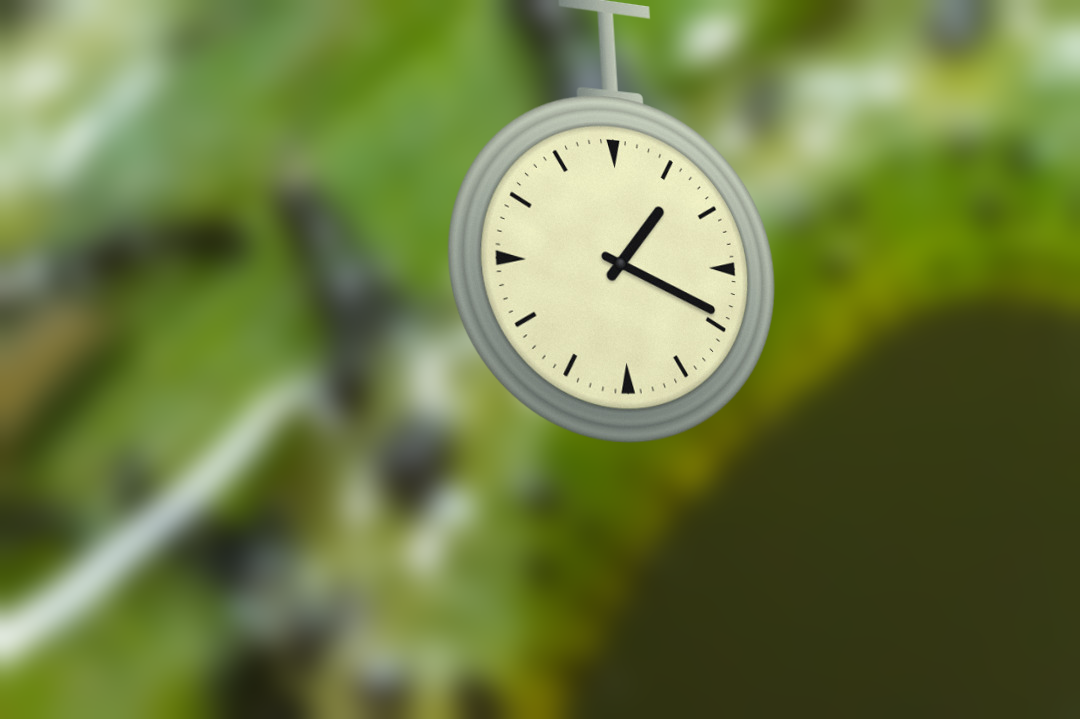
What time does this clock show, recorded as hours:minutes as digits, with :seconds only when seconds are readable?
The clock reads 1:19
